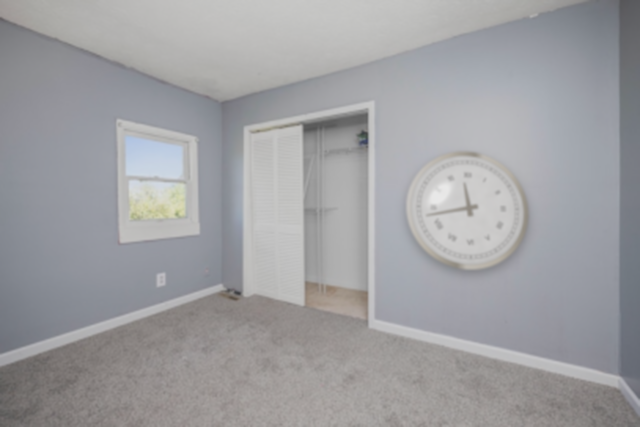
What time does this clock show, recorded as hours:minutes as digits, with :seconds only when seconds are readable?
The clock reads 11:43
